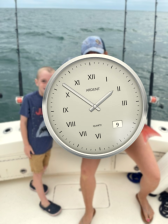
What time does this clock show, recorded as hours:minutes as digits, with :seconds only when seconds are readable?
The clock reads 1:52
